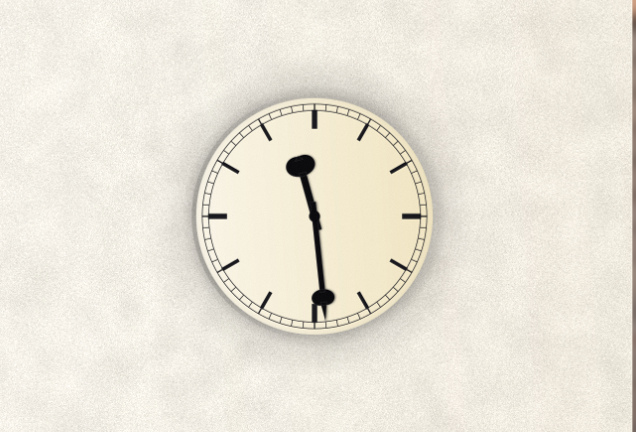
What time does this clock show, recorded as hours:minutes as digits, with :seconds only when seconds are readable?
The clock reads 11:29
